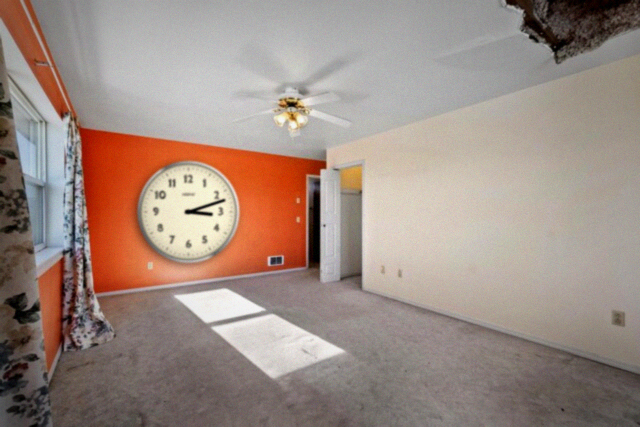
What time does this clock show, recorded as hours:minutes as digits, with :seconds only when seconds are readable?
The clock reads 3:12
